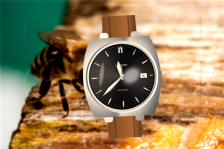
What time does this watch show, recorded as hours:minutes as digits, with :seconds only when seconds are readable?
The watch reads 11:38
